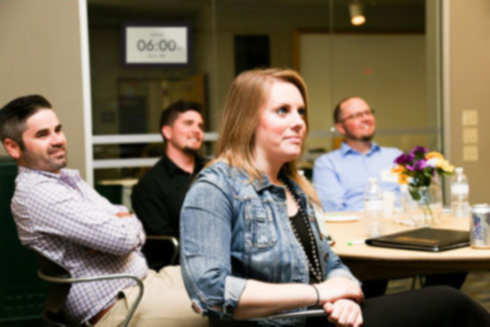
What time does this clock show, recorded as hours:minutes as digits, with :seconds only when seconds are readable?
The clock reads 6:00
